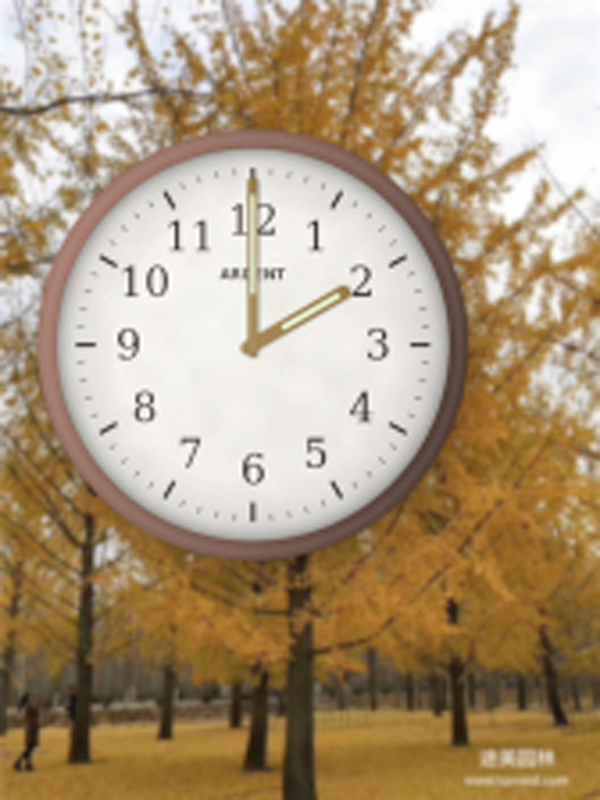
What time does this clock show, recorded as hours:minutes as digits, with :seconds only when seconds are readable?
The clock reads 2:00
